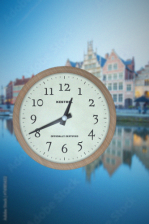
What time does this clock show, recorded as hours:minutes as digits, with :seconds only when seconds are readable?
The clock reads 12:41
